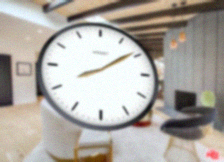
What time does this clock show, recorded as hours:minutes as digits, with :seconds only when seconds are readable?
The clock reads 8:09
